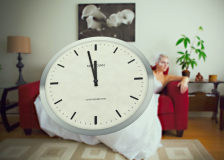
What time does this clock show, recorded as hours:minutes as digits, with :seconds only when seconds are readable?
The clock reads 11:58
